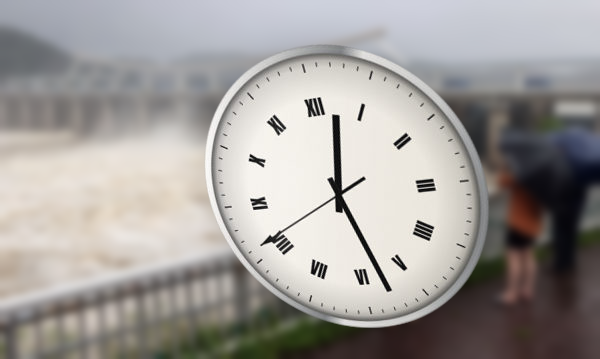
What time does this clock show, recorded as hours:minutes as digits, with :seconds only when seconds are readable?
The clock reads 12:27:41
